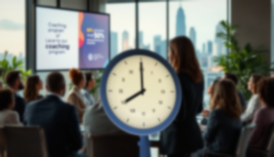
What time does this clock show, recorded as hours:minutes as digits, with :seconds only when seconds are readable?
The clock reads 8:00
